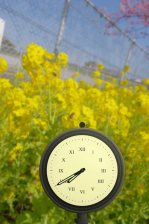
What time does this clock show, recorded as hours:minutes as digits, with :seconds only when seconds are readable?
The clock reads 7:40
